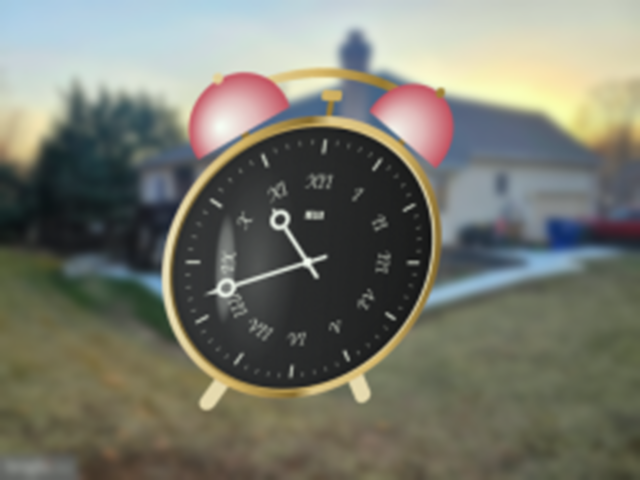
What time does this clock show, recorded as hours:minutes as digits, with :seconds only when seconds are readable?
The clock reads 10:42
